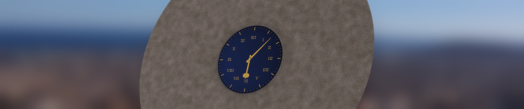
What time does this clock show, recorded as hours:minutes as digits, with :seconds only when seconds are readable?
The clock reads 6:07
